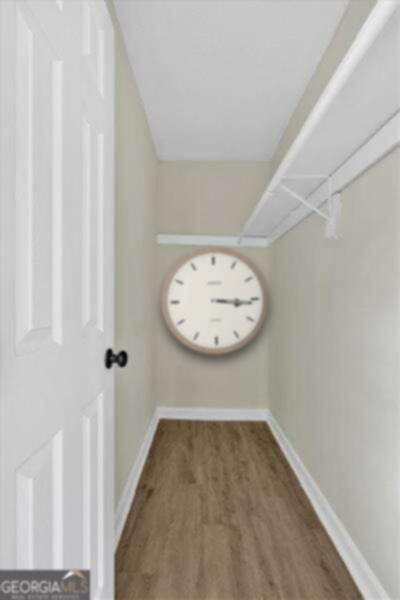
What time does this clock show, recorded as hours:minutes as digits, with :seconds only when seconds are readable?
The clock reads 3:16
